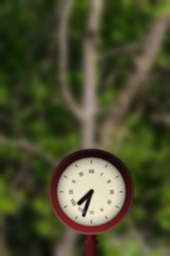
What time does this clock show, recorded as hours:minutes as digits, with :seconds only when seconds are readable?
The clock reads 7:33
